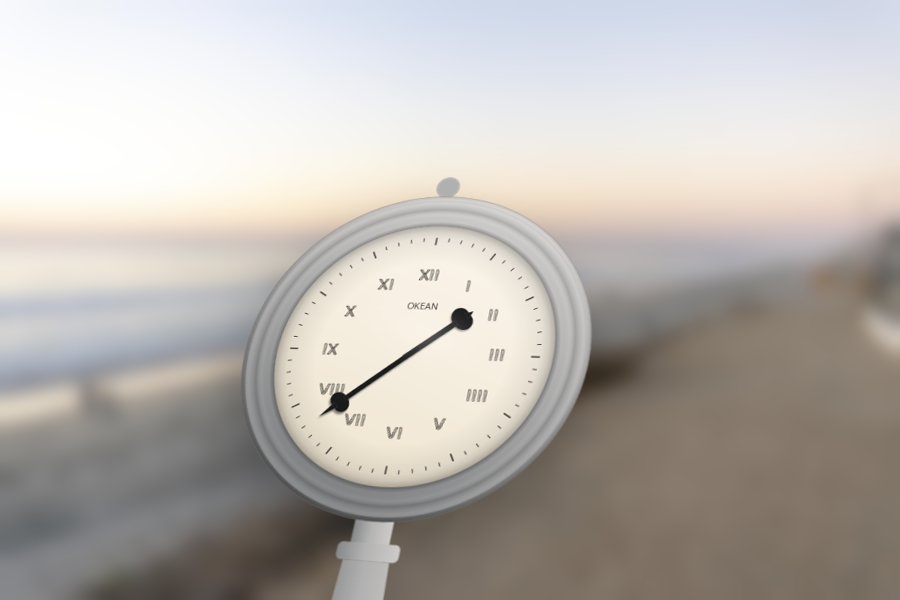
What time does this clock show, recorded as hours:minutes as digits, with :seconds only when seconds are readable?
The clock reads 1:38
